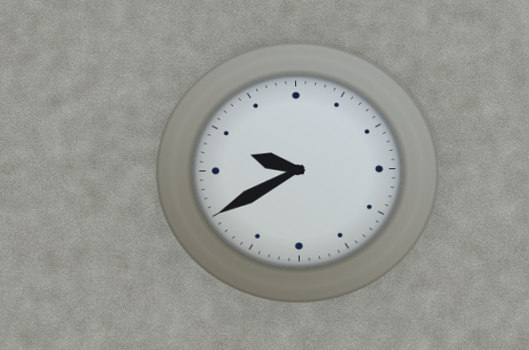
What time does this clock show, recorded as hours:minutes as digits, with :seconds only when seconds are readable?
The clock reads 9:40
